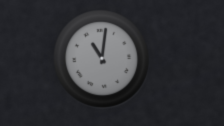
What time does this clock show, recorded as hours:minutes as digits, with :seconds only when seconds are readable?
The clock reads 11:02
